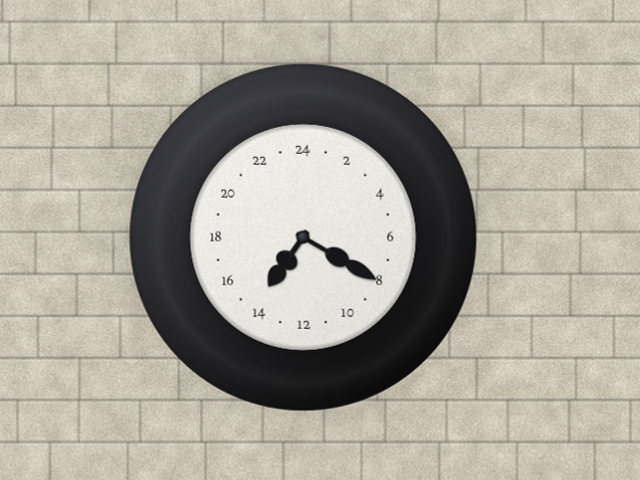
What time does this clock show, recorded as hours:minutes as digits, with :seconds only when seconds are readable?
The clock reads 14:20
